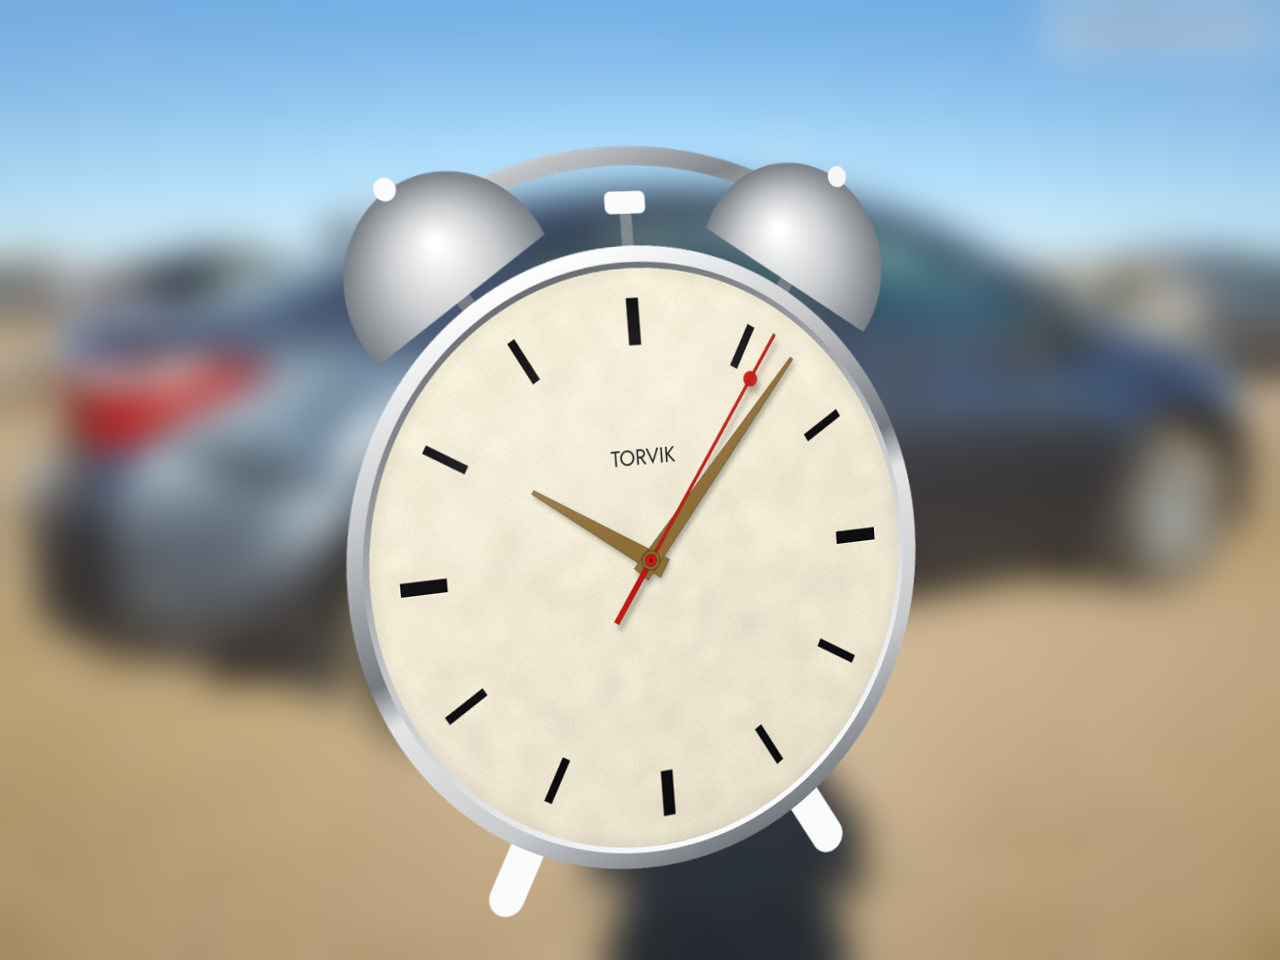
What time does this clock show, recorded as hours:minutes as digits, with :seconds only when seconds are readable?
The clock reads 10:07:06
